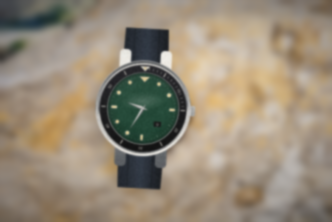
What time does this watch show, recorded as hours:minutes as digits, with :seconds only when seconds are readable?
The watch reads 9:35
